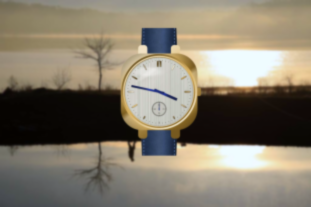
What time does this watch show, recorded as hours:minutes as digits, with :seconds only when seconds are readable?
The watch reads 3:47
